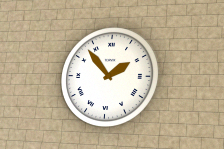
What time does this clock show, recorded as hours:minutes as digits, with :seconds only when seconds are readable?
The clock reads 1:53
